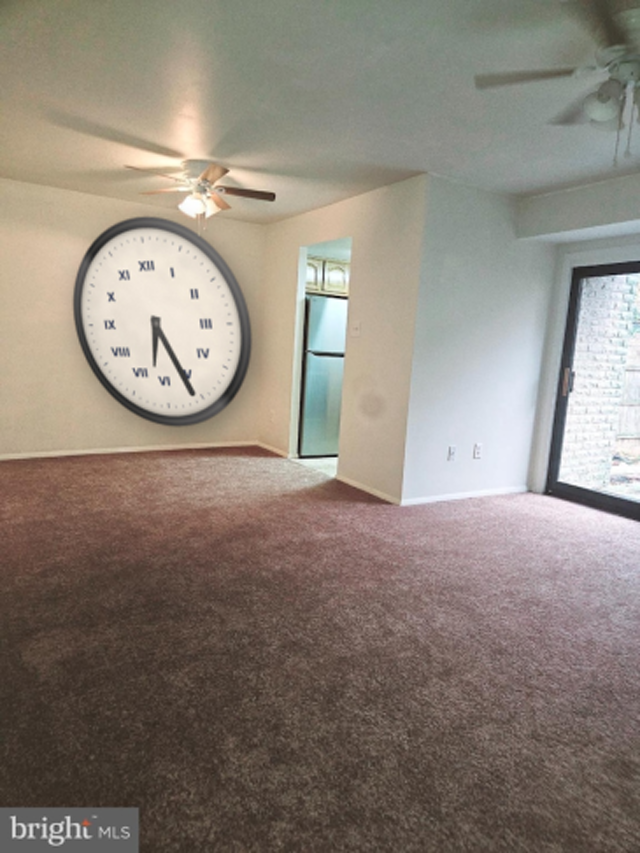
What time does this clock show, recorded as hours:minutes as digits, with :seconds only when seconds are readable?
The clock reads 6:26
